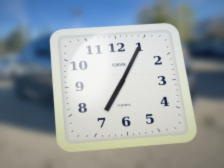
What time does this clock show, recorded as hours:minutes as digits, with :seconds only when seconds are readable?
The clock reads 7:05
